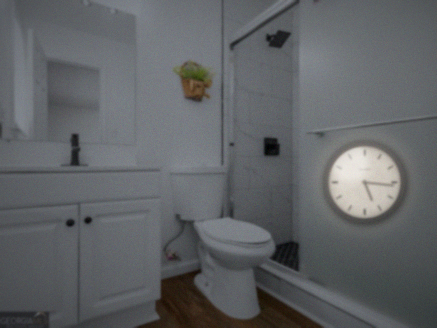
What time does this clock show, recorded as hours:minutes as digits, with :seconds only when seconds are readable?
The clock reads 5:16
